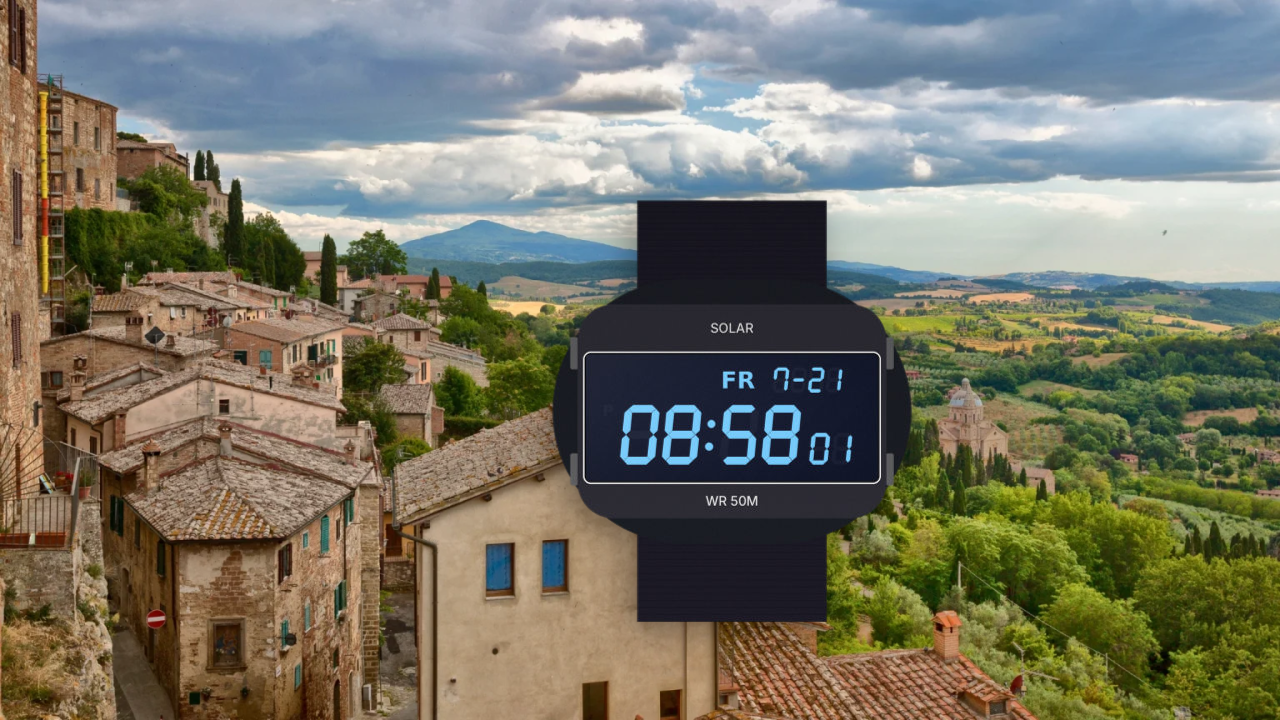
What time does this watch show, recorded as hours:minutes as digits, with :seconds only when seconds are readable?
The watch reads 8:58:01
